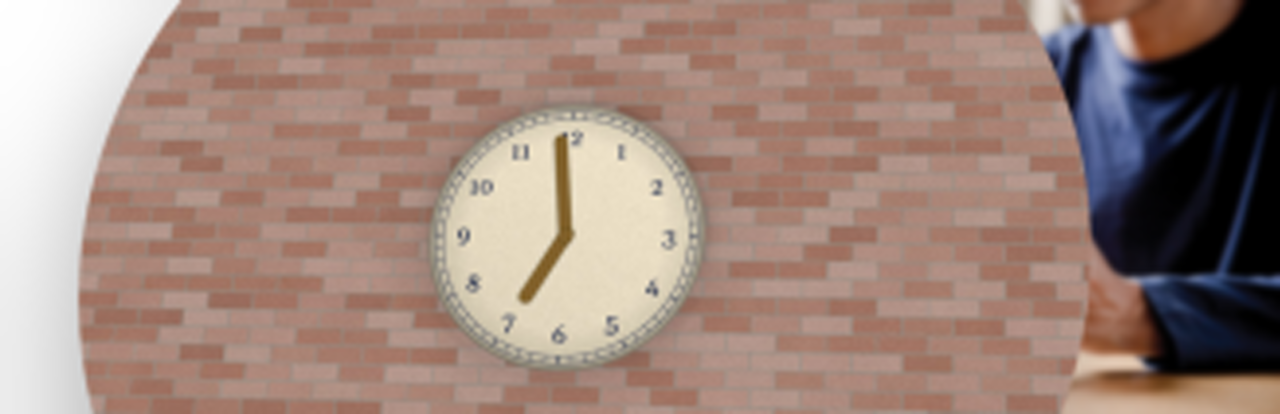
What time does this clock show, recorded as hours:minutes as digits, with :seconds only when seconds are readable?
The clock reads 6:59
